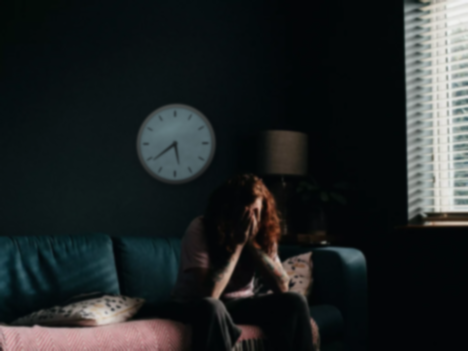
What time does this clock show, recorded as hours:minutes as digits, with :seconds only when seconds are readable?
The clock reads 5:39
